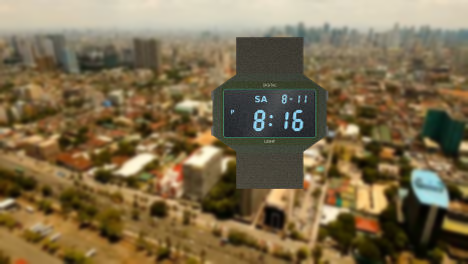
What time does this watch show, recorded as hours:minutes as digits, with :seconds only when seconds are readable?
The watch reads 8:16
